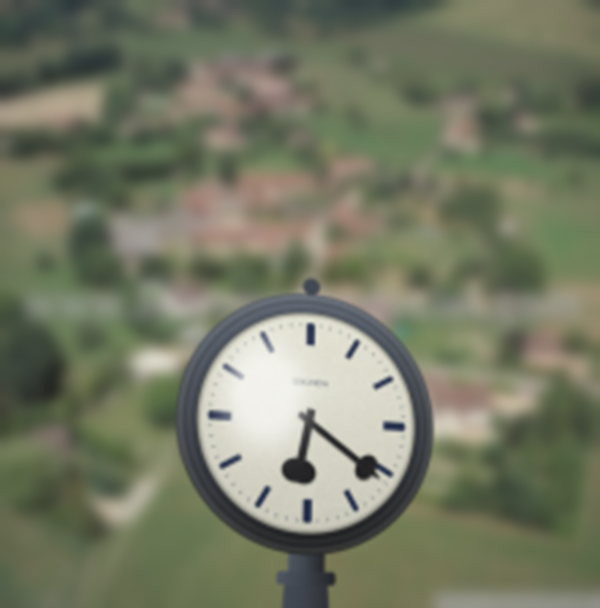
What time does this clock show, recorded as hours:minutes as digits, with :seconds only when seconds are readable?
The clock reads 6:21
